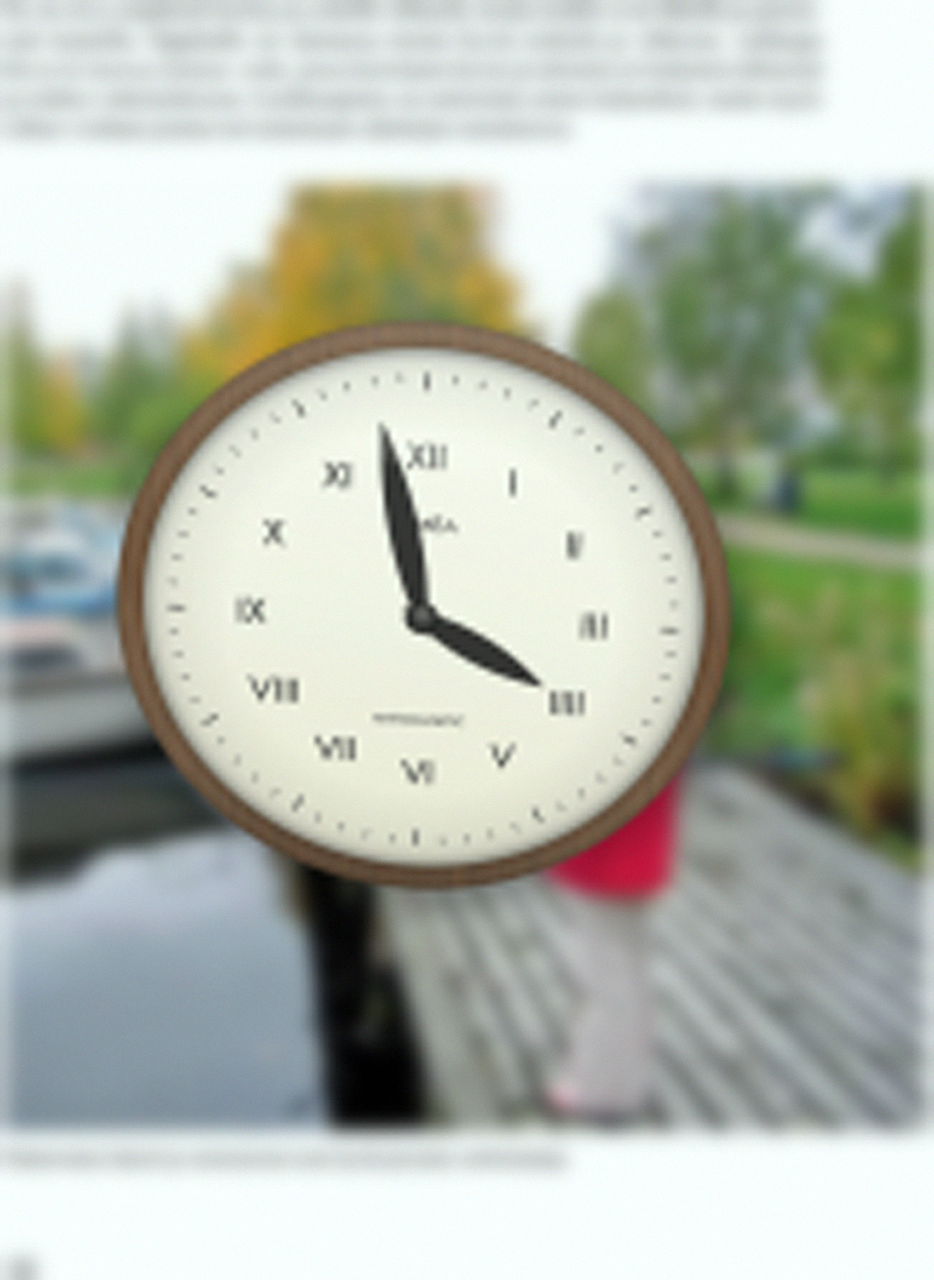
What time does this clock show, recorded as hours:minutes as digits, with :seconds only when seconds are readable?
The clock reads 3:58
